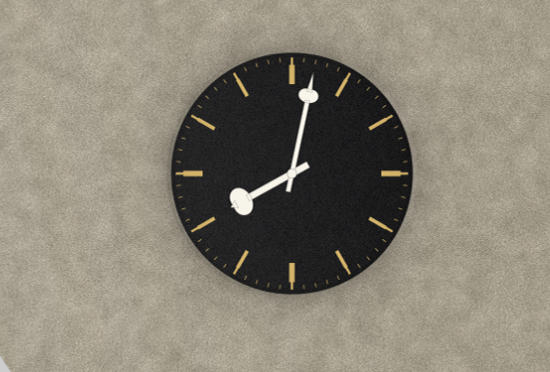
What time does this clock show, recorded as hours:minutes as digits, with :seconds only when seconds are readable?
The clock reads 8:02
